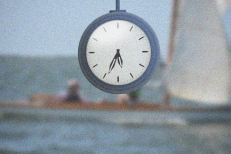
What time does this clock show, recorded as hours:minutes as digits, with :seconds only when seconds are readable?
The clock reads 5:34
